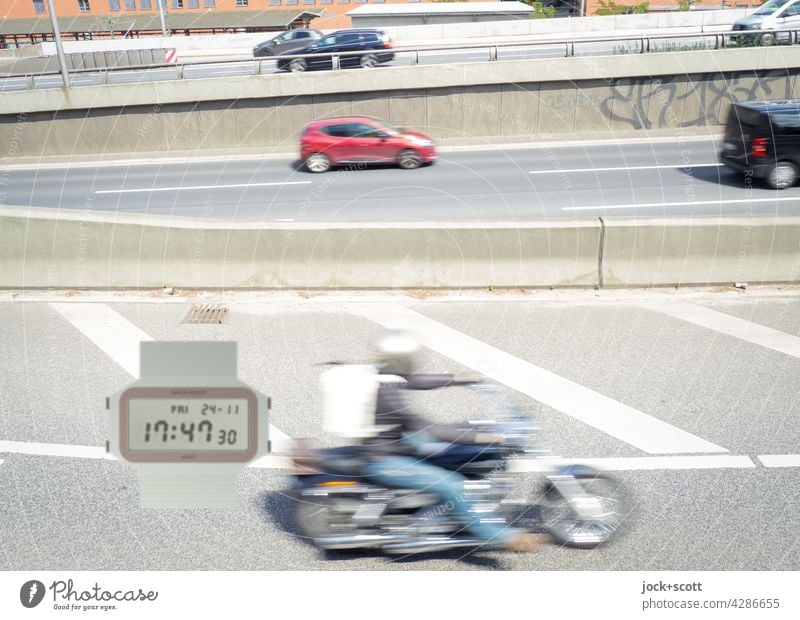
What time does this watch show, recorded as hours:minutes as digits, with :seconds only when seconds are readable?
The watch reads 17:47:30
